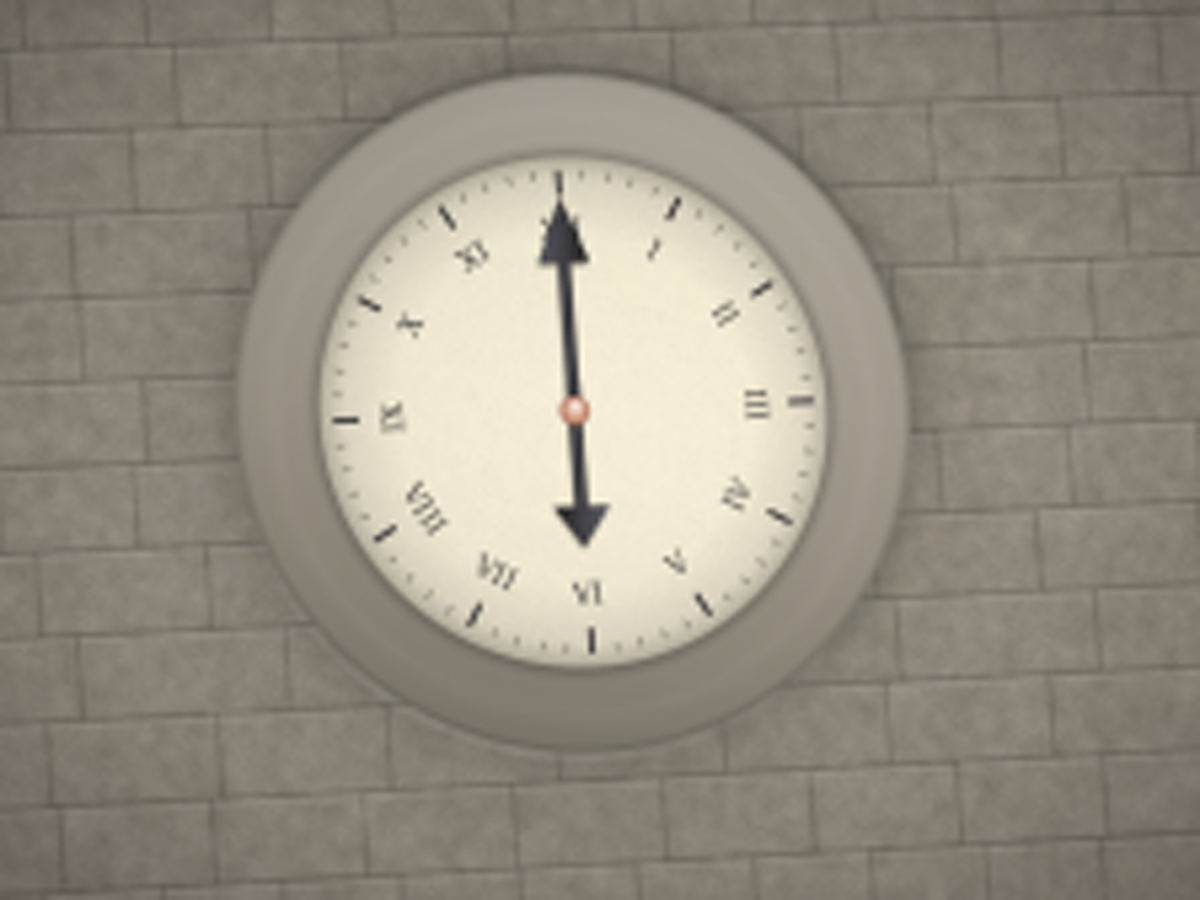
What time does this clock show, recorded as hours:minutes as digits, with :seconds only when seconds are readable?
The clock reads 6:00
